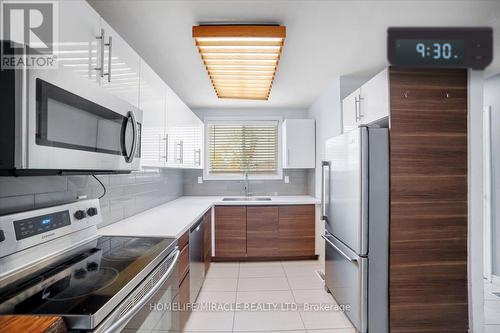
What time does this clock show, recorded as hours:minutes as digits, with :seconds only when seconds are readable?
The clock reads 9:30
